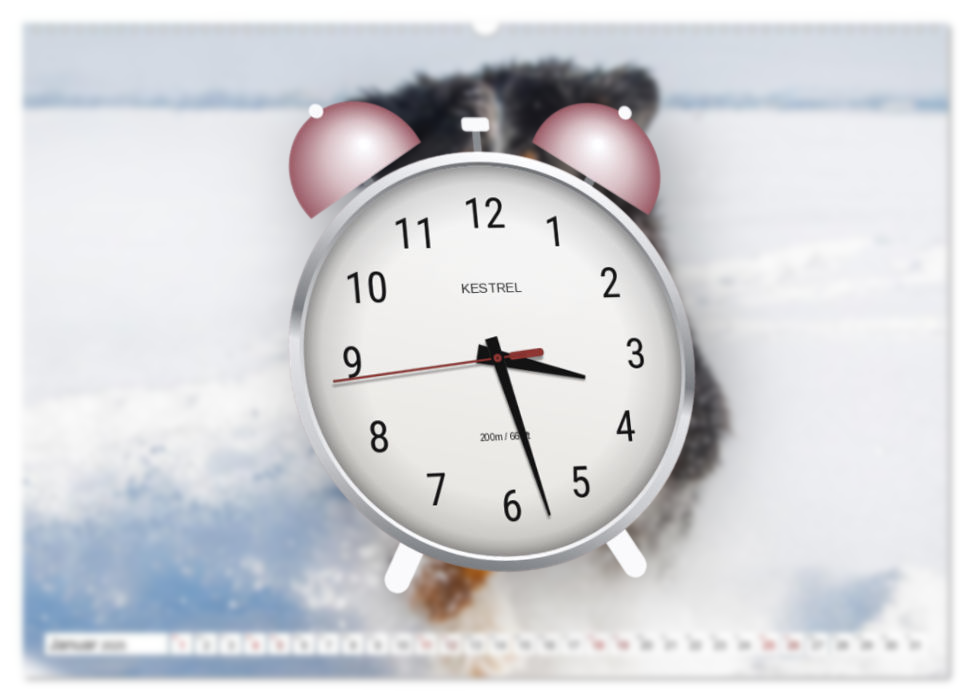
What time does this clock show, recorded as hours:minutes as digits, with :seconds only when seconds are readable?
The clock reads 3:27:44
